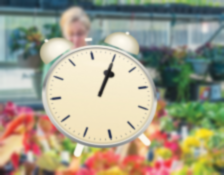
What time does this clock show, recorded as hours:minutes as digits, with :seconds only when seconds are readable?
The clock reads 1:05
